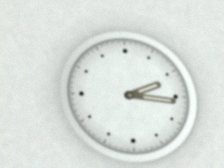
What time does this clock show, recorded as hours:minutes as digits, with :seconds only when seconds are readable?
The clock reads 2:16
